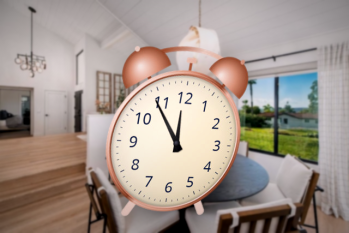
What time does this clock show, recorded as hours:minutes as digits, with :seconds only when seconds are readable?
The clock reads 11:54
